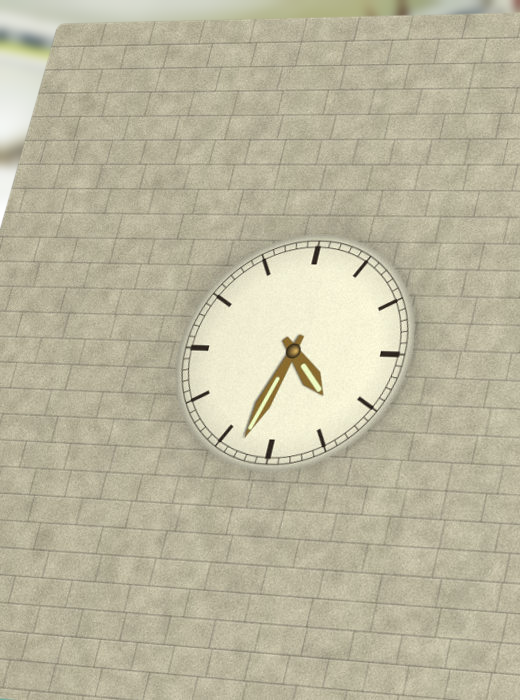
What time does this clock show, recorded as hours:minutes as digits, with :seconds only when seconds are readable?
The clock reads 4:33
